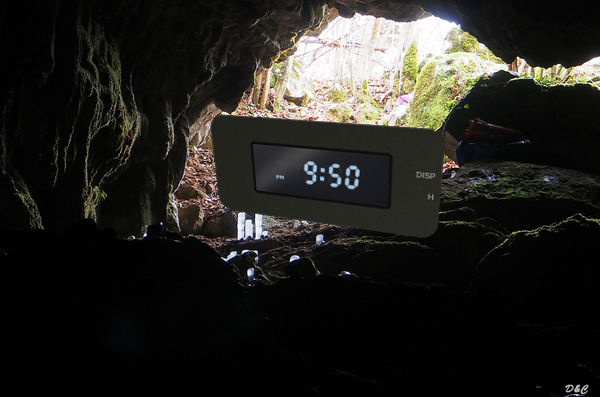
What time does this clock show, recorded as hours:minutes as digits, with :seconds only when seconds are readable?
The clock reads 9:50
